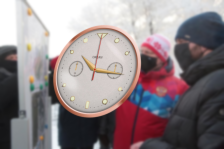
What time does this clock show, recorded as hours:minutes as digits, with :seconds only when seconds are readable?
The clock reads 10:16
